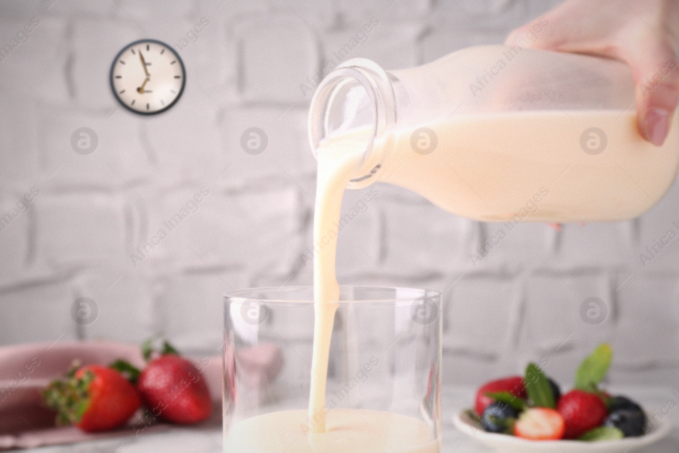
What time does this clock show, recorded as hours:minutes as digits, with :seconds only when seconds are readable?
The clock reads 6:57
